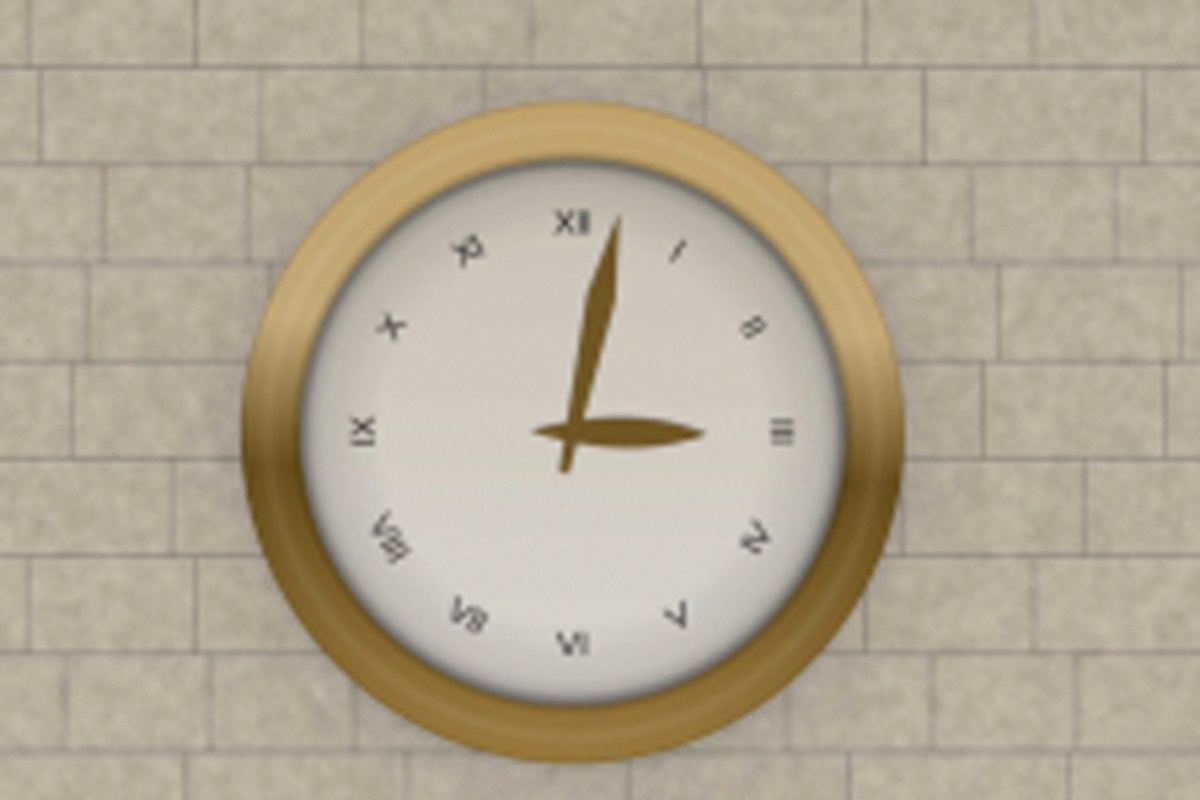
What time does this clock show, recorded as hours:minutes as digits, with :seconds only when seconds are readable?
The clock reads 3:02
